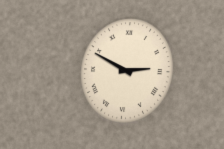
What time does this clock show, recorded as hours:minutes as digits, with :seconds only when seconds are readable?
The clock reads 2:49
